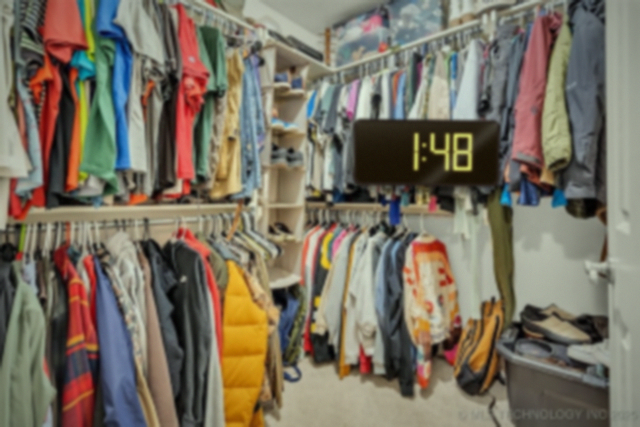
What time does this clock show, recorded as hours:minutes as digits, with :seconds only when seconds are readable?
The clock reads 1:48
